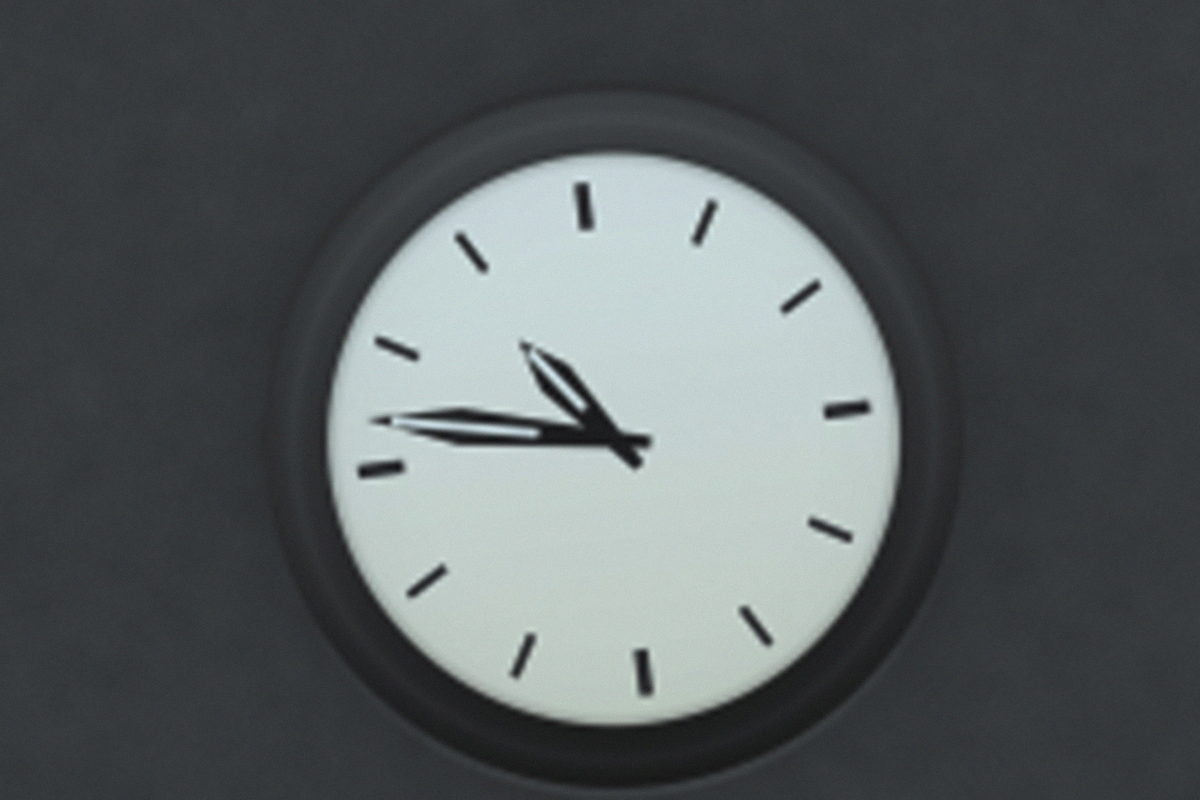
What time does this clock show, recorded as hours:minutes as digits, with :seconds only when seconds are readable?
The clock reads 10:47
